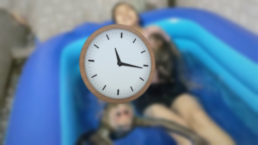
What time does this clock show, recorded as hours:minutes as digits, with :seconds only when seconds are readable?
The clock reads 11:16
